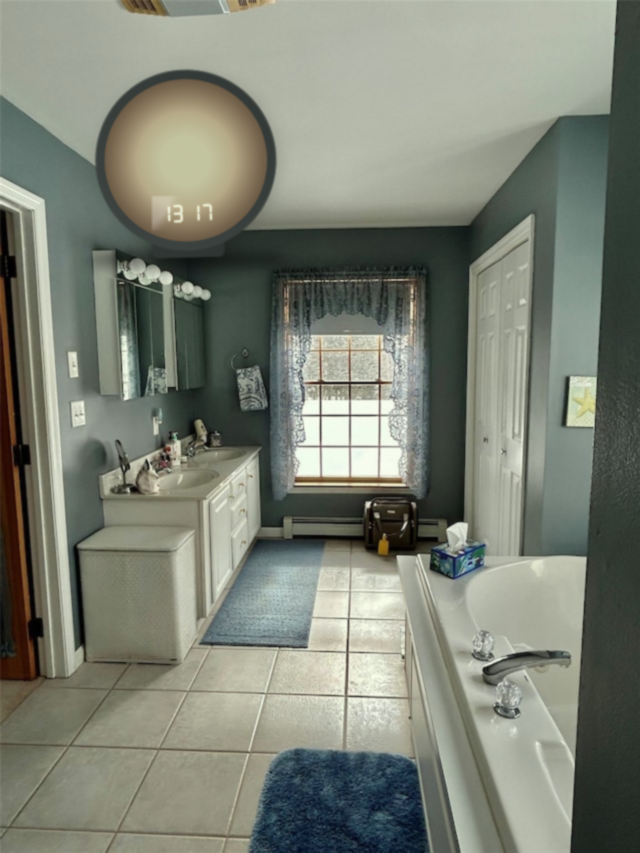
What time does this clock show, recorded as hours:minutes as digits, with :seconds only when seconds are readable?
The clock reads 13:17
